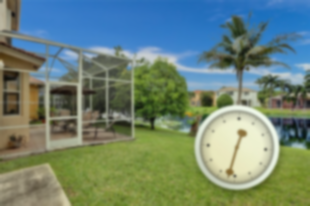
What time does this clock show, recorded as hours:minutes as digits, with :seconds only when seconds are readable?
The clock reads 12:32
